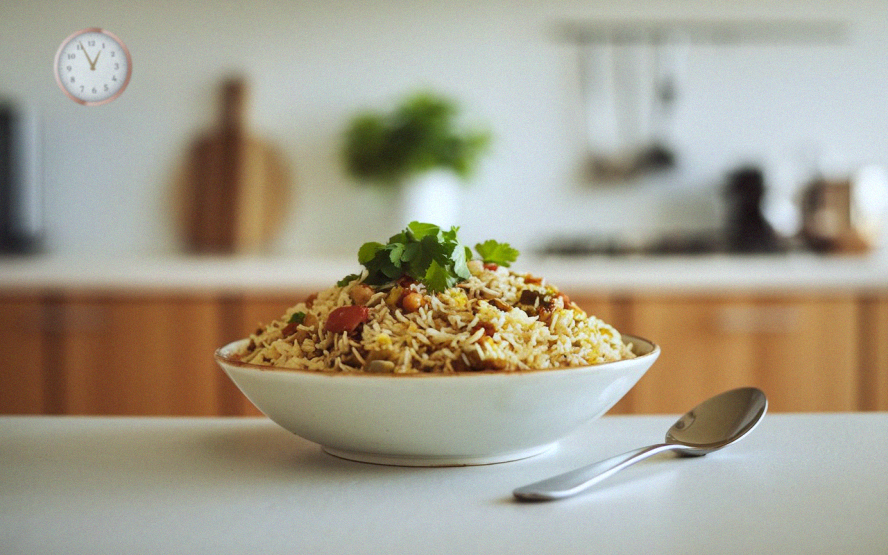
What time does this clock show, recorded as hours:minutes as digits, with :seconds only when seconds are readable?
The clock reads 12:56
